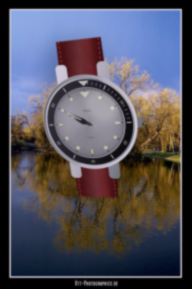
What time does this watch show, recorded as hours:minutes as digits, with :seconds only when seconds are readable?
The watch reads 9:50
